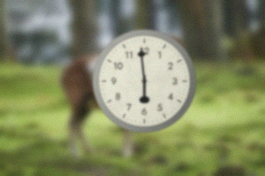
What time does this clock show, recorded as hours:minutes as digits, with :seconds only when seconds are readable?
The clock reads 5:59
